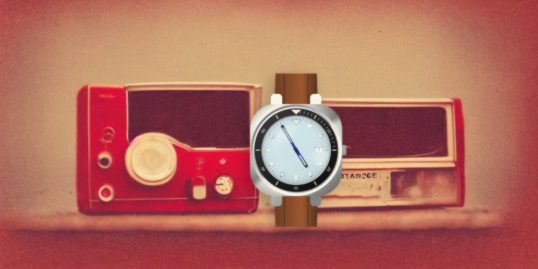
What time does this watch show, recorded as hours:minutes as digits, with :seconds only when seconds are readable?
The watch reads 4:55
